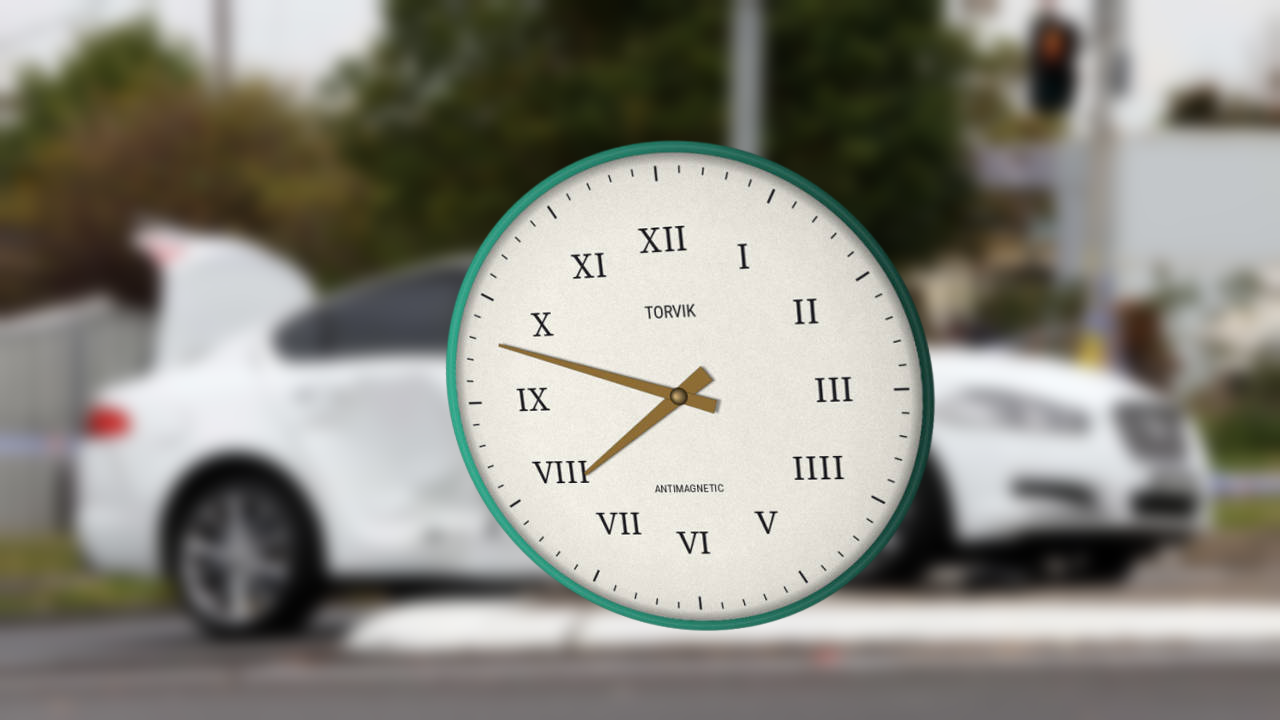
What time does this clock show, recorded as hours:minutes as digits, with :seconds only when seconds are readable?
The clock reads 7:48
